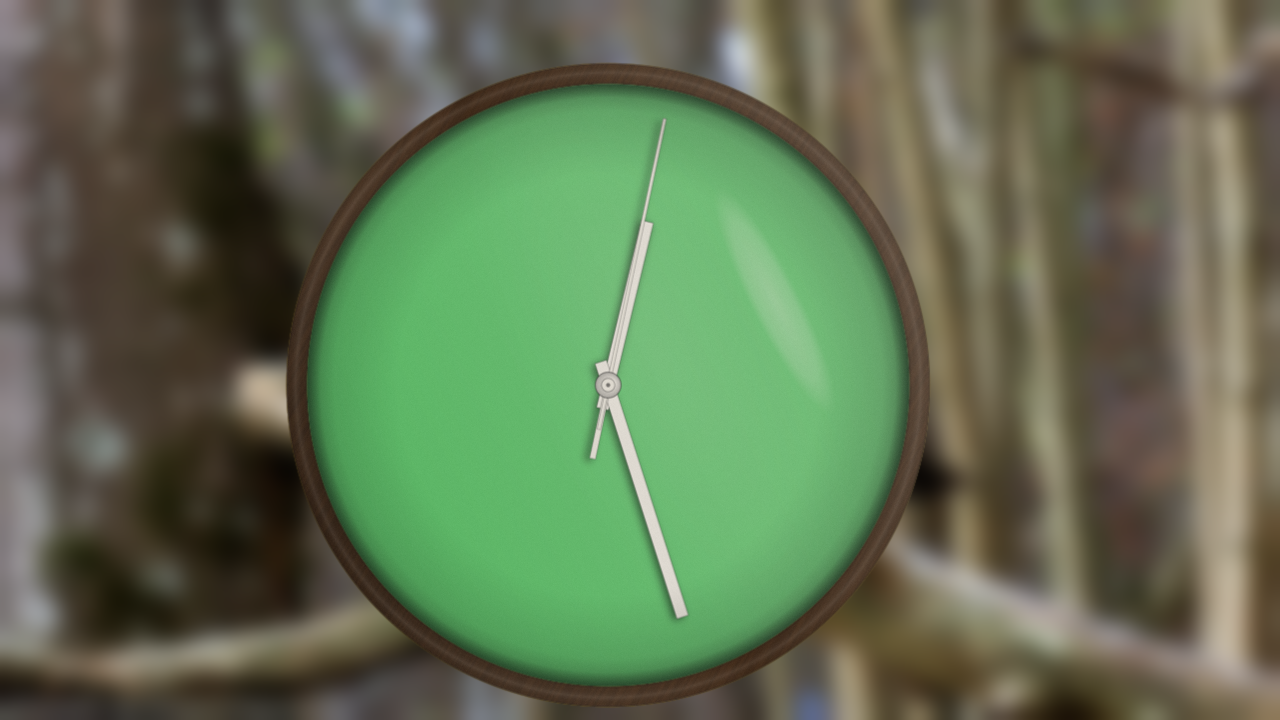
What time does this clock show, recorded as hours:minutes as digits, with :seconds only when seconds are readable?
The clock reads 12:27:02
